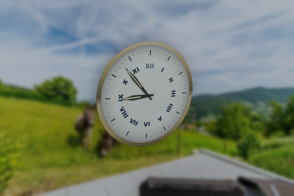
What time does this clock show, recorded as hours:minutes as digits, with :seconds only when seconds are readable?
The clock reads 8:53
